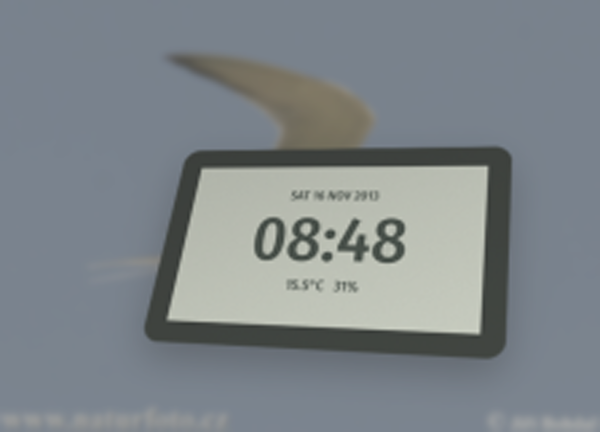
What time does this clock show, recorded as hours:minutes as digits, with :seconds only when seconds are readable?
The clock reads 8:48
